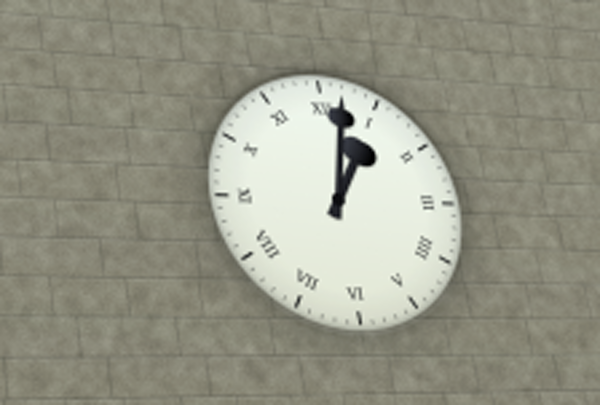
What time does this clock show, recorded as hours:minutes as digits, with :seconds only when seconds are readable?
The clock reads 1:02
